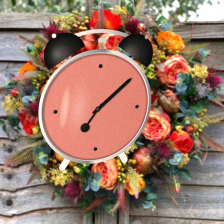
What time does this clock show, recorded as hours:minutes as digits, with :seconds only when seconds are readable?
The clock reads 7:08
